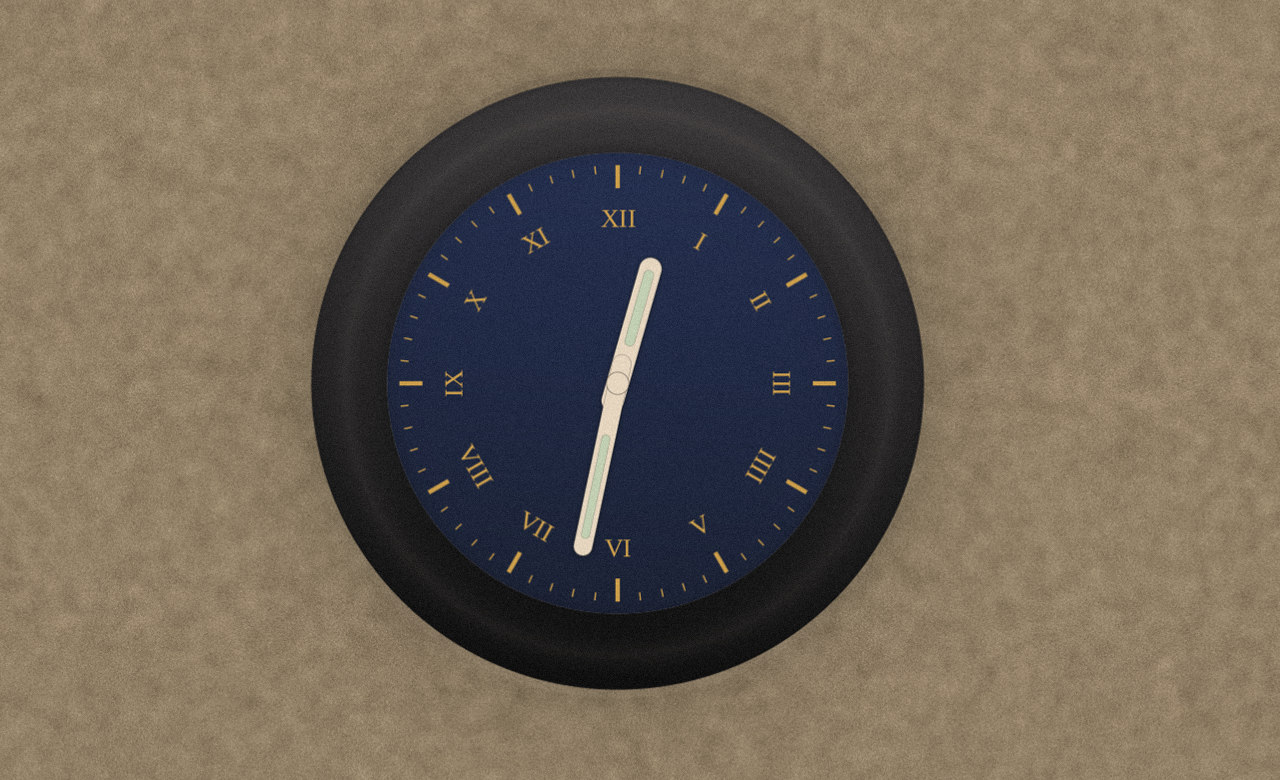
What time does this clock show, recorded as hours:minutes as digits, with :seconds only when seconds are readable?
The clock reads 12:32
